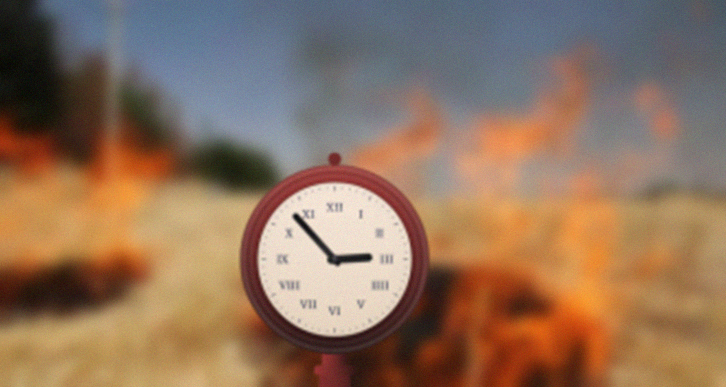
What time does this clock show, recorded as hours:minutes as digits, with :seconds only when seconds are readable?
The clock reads 2:53
